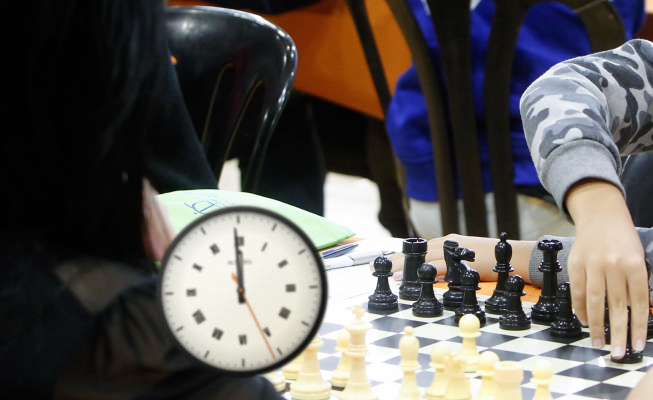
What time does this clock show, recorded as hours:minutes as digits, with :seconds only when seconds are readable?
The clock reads 11:59:26
